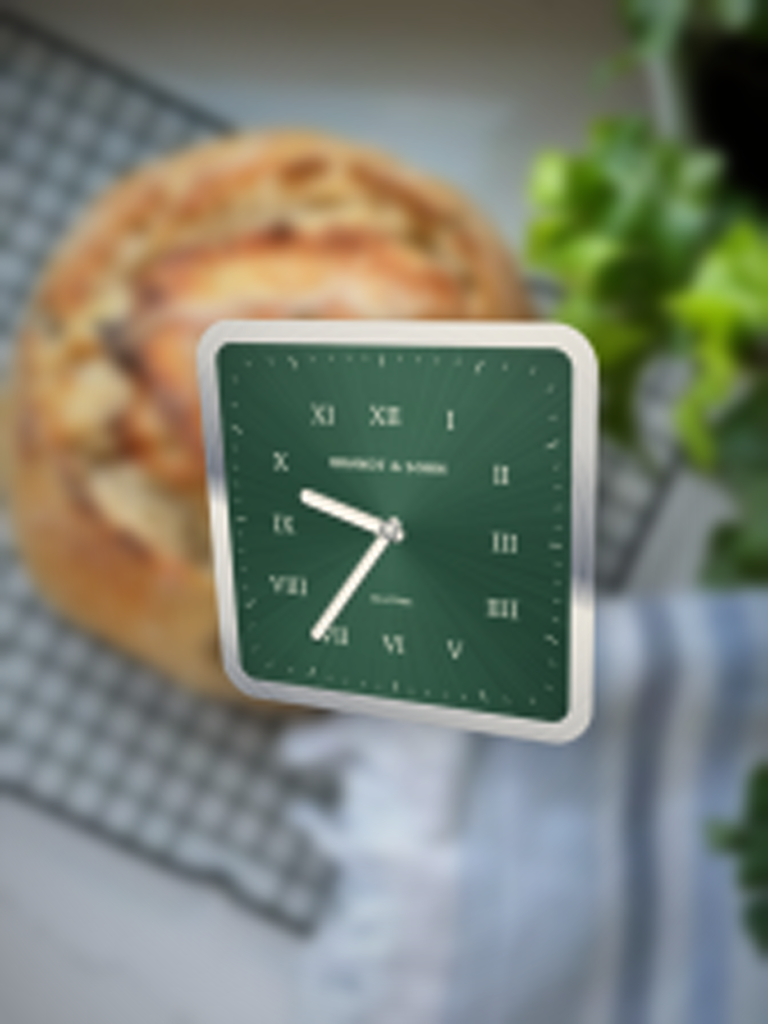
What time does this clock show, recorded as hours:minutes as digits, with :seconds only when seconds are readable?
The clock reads 9:36
